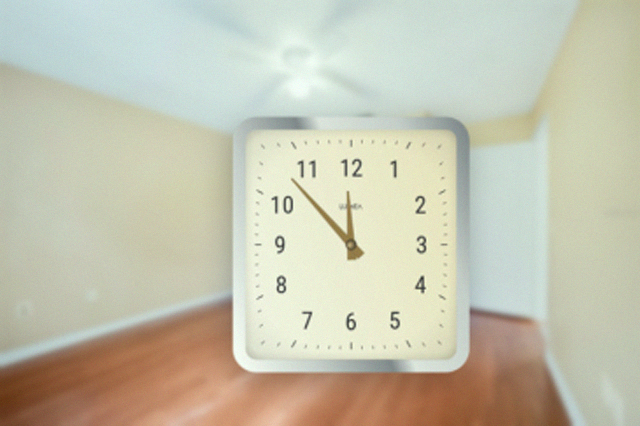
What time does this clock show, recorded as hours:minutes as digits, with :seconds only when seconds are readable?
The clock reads 11:53
